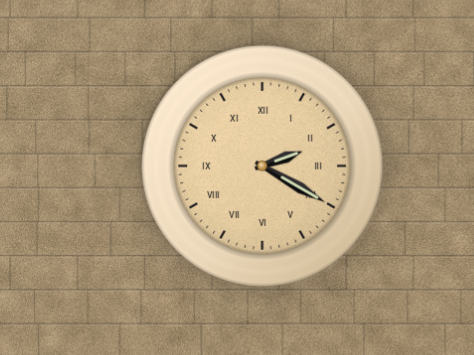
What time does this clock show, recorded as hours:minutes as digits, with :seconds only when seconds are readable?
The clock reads 2:20
